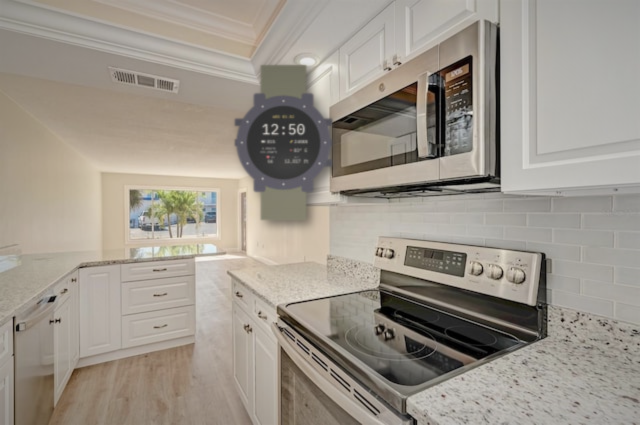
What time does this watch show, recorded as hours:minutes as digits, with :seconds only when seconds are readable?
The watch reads 12:50
